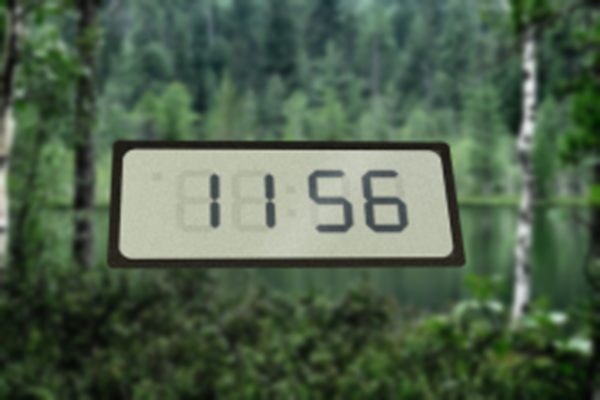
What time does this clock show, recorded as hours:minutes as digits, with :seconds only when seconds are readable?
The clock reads 11:56
